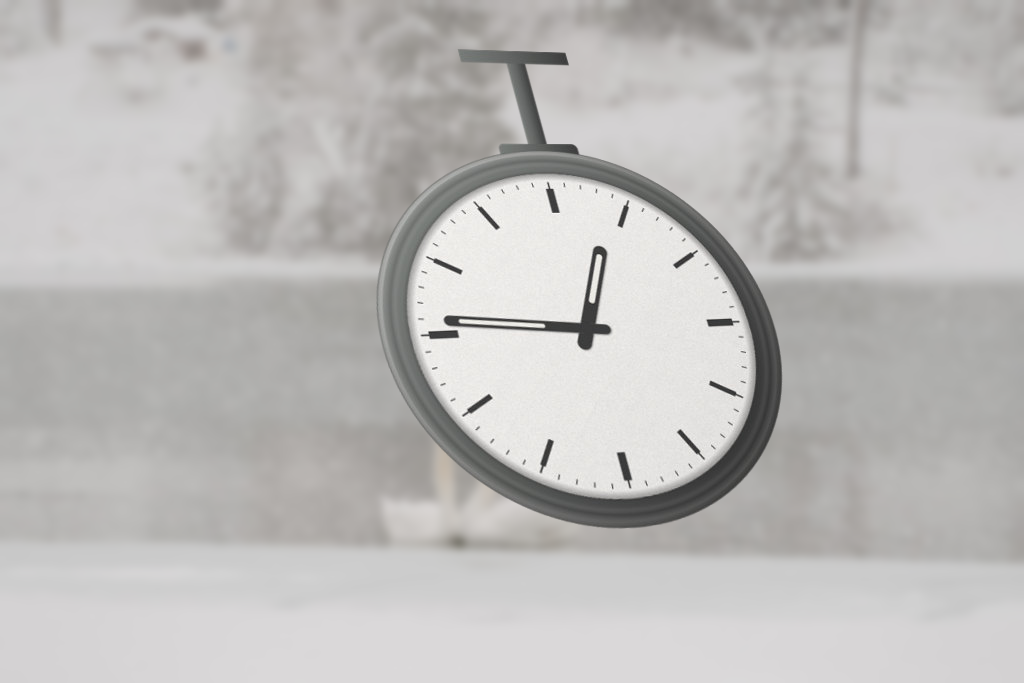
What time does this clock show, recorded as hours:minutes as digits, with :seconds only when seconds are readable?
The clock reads 12:46
